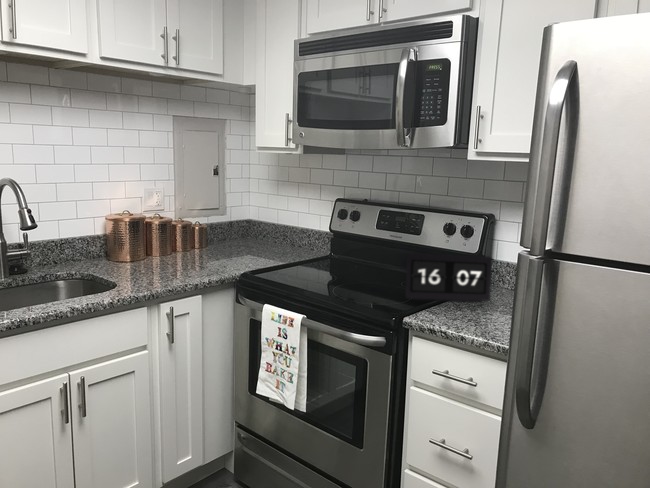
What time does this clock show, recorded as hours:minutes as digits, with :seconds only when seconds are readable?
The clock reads 16:07
